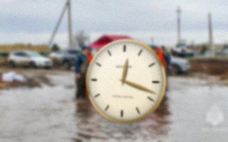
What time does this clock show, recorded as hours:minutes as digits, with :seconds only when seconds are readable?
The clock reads 12:18
